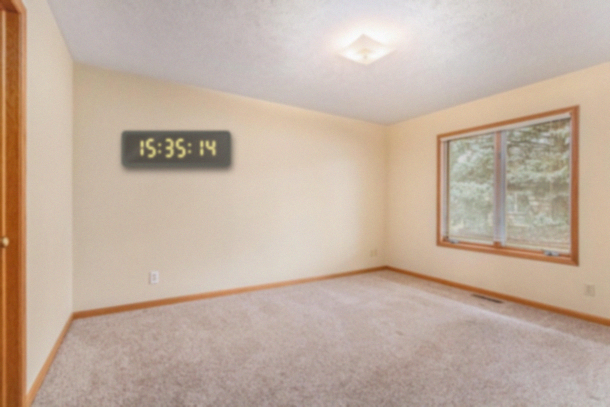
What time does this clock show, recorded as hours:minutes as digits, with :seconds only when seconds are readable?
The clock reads 15:35:14
